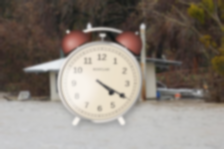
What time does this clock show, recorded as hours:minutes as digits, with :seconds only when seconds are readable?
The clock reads 4:20
